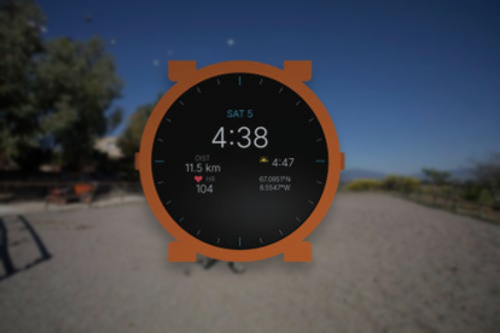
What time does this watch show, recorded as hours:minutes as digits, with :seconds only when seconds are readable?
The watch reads 4:38
